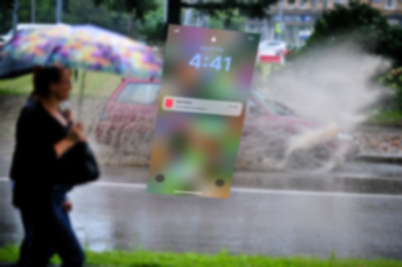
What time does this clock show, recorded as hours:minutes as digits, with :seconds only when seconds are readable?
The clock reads 4:41
